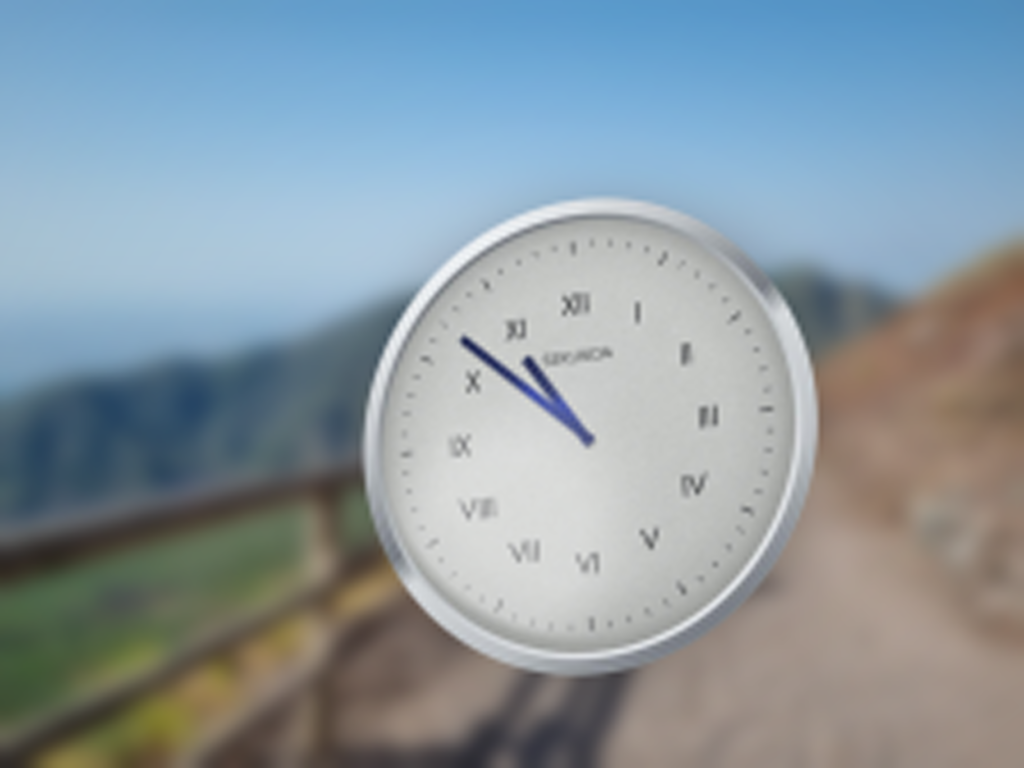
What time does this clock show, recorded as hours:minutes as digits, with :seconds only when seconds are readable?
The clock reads 10:52
